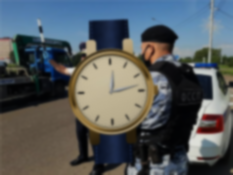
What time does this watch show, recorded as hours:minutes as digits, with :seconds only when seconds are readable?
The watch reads 12:13
